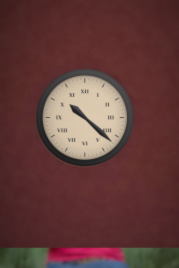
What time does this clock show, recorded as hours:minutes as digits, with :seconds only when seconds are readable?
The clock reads 10:22
